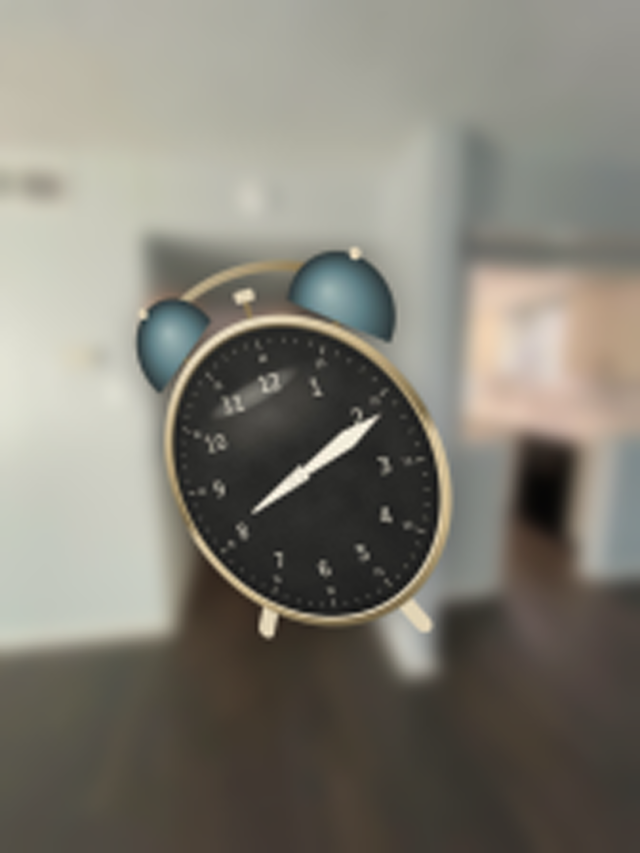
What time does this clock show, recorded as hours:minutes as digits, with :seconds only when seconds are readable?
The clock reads 8:11
